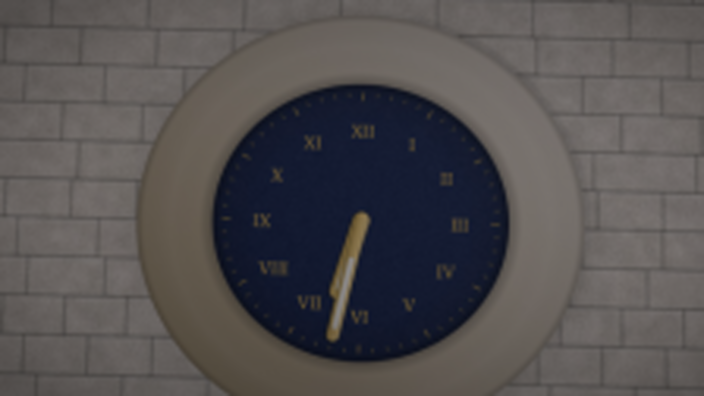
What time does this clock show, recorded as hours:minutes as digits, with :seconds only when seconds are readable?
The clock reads 6:32
